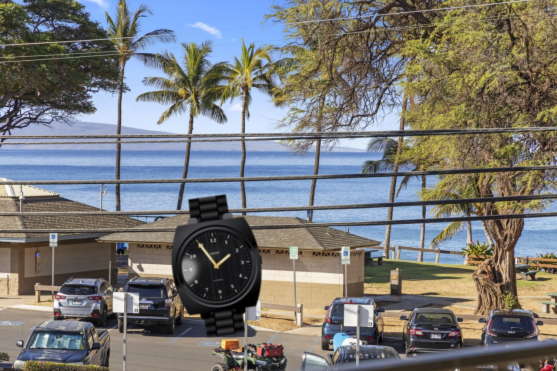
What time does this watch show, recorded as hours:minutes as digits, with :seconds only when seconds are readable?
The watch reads 1:55
